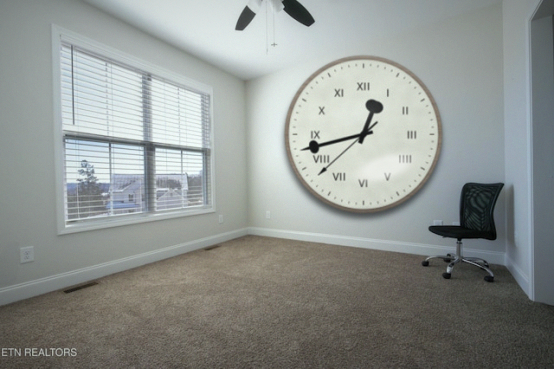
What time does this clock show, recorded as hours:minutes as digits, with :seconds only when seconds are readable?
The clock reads 12:42:38
